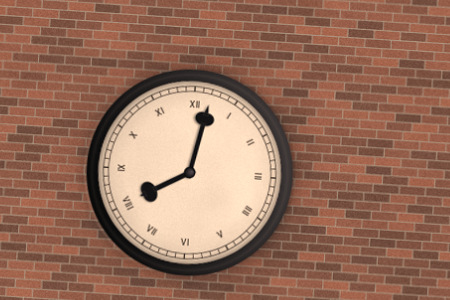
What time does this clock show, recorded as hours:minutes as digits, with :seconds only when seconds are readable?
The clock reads 8:02
